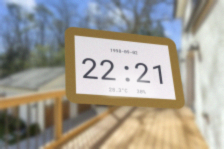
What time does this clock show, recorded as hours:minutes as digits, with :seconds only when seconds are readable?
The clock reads 22:21
